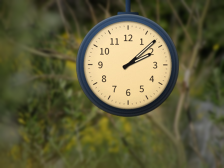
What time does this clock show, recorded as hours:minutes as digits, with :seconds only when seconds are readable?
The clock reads 2:08
